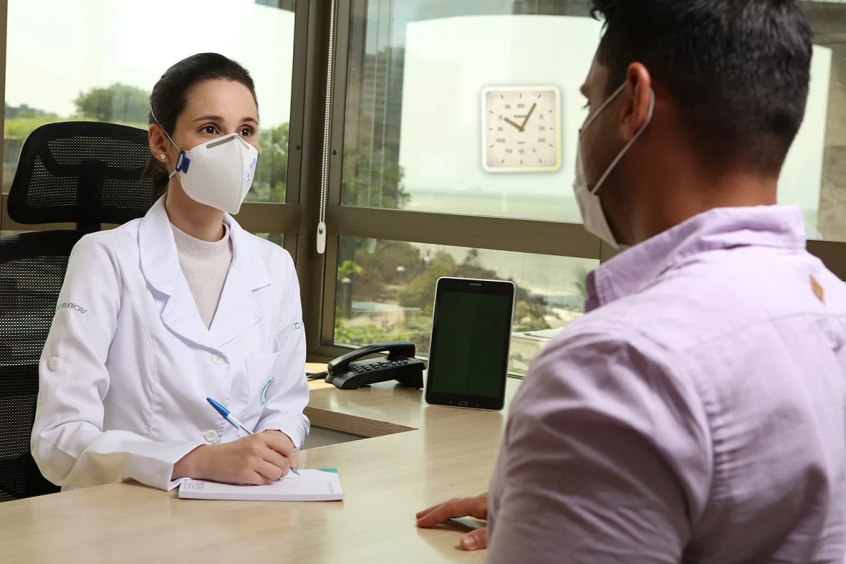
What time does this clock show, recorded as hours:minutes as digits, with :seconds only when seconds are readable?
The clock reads 10:05
